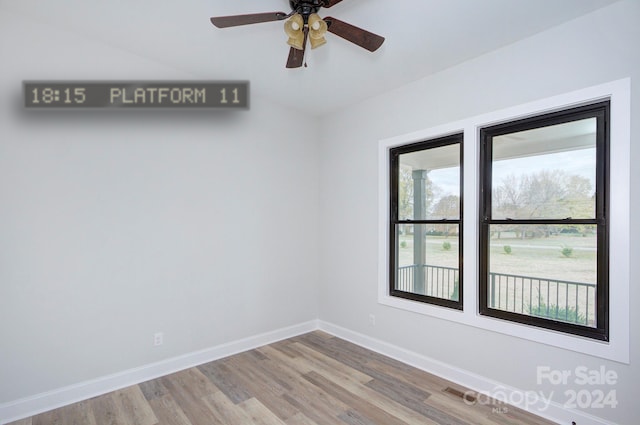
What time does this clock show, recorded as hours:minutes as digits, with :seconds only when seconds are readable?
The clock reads 18:15
